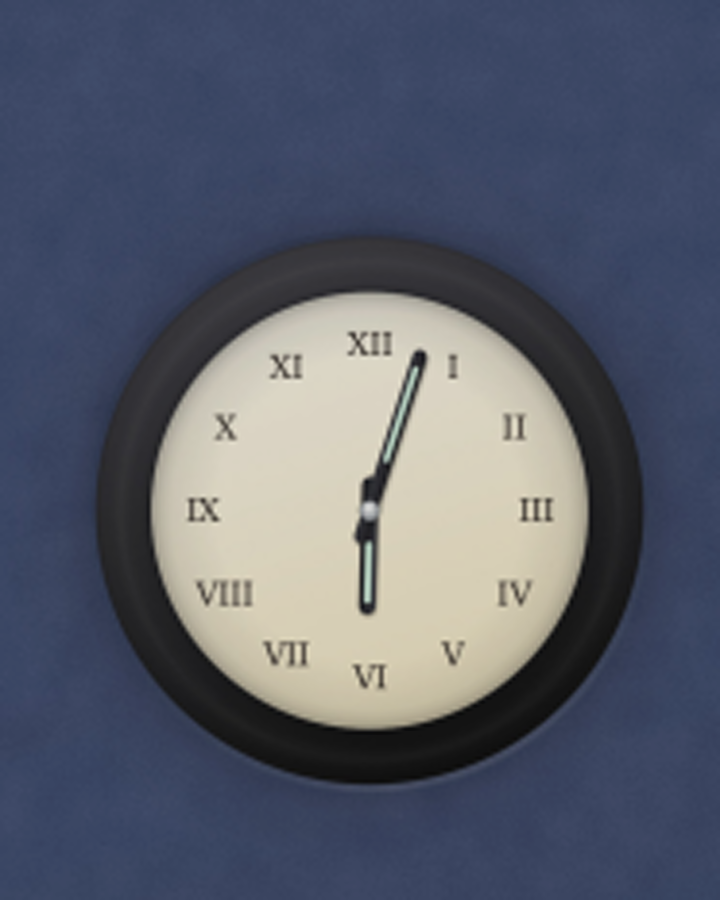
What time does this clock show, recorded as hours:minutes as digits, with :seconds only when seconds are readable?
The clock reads 6:03
